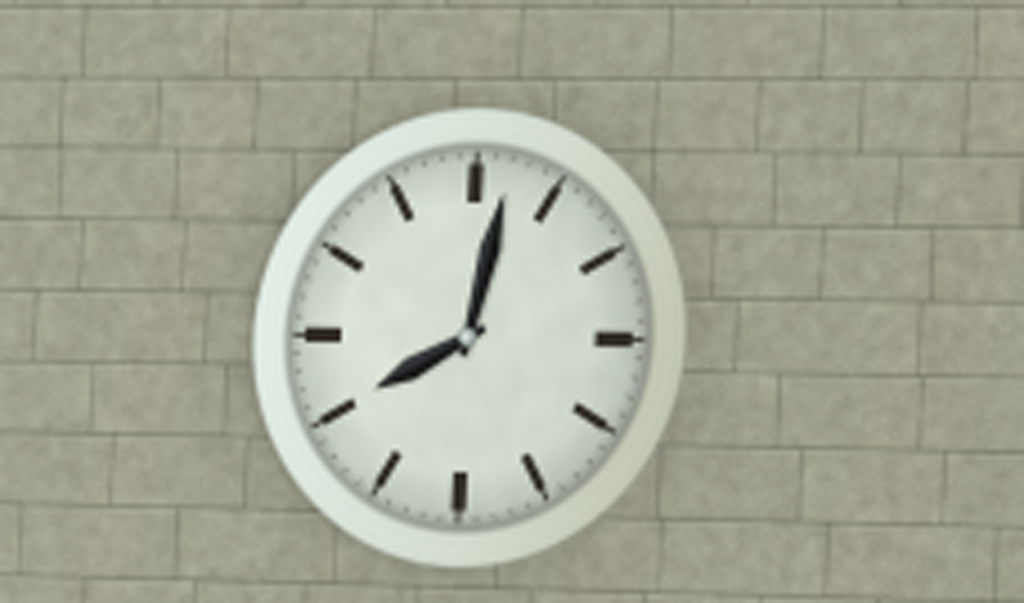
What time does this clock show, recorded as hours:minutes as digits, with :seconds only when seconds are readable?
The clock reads 8:02
